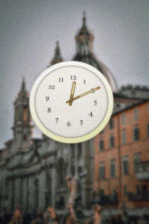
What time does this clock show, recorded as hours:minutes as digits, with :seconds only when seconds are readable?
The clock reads 12:10
